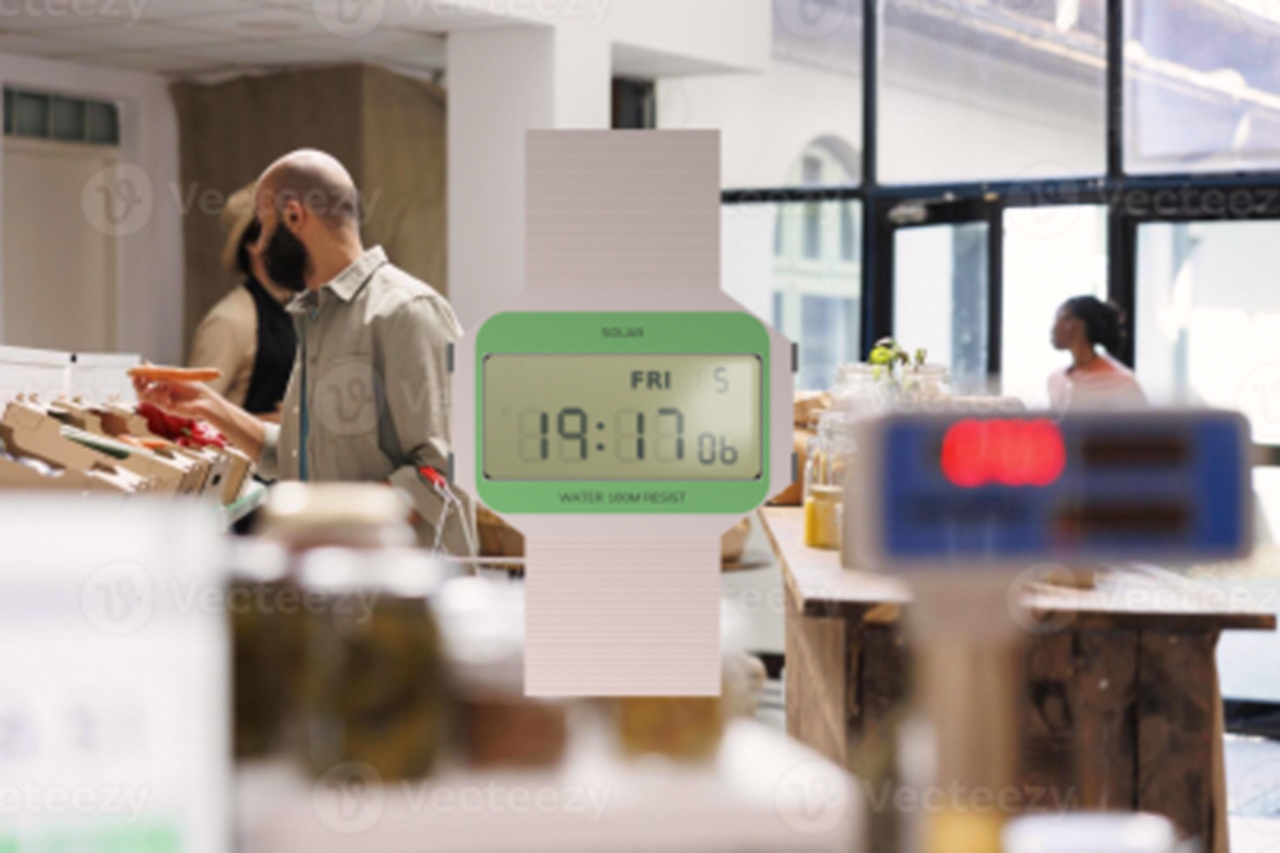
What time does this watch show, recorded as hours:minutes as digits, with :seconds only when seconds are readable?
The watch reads 19:17:06
